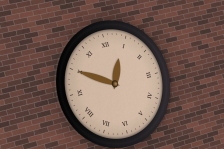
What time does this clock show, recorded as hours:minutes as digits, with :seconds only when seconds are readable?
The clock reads 12:50
